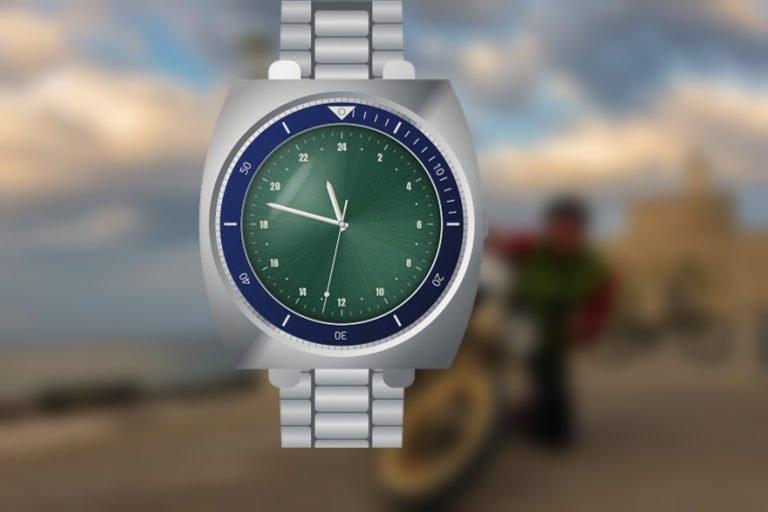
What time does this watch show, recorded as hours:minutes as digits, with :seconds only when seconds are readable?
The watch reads 22:47:32
